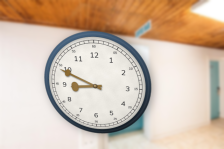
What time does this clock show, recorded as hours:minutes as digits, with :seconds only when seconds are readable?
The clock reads 8:49
